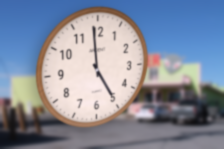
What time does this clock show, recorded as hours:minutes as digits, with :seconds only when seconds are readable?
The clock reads 4:59
